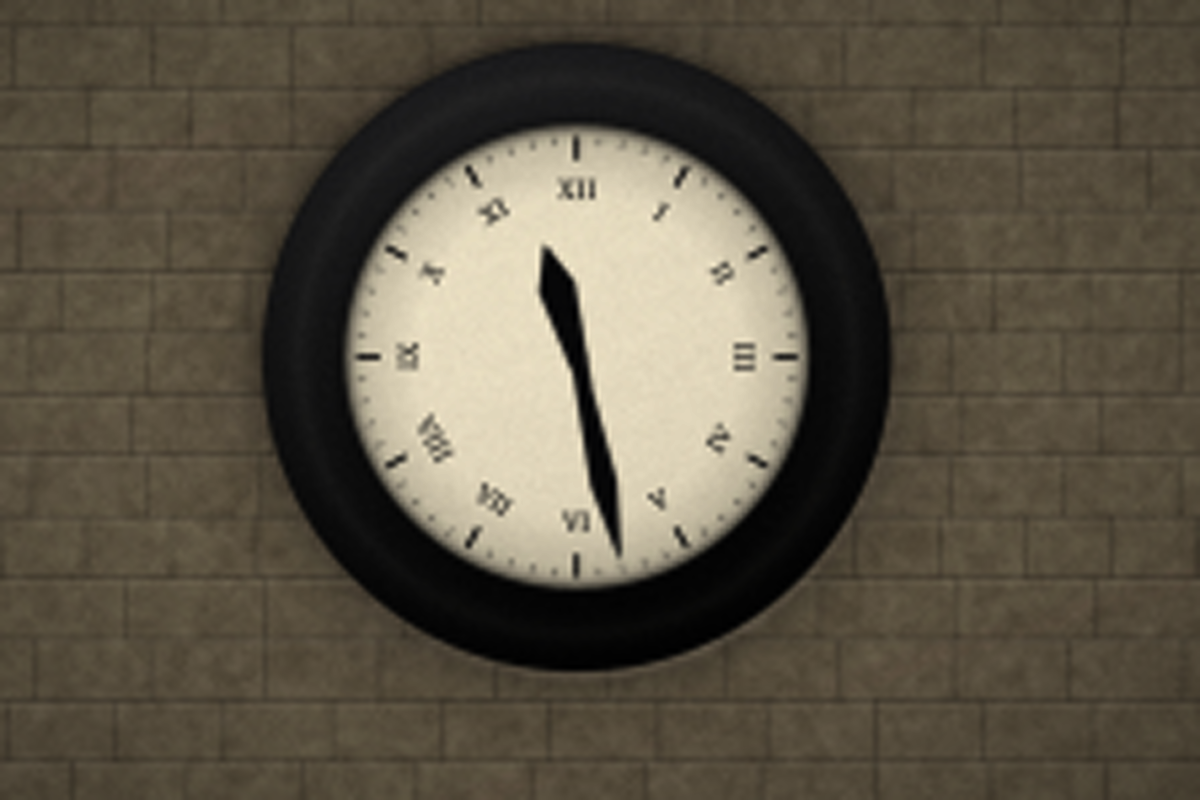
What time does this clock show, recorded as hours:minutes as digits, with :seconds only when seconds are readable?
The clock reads 11:28
